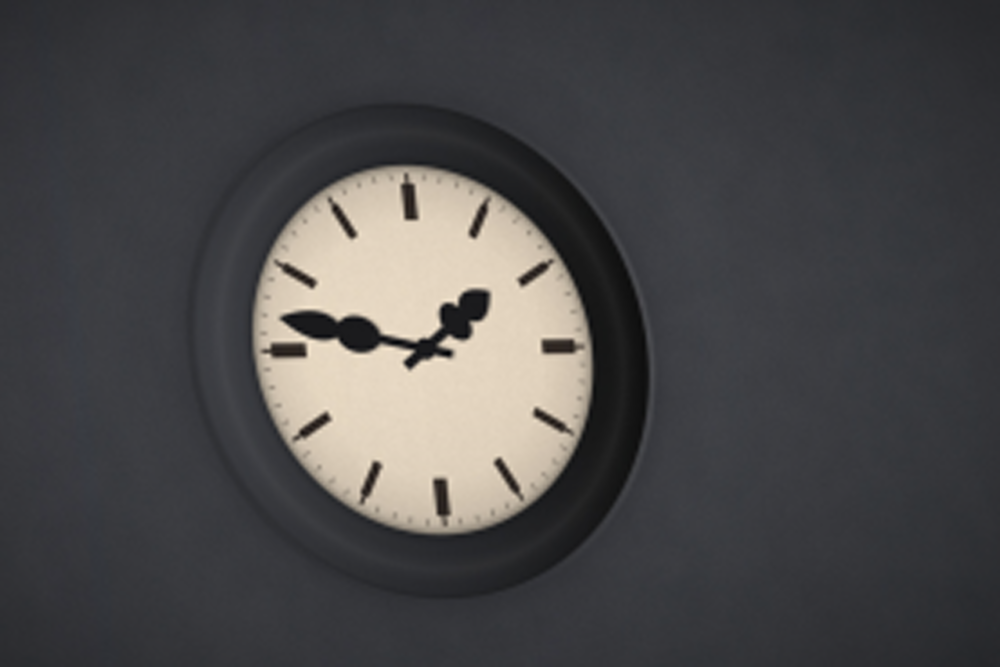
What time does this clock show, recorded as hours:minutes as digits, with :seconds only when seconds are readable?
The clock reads 1:47
